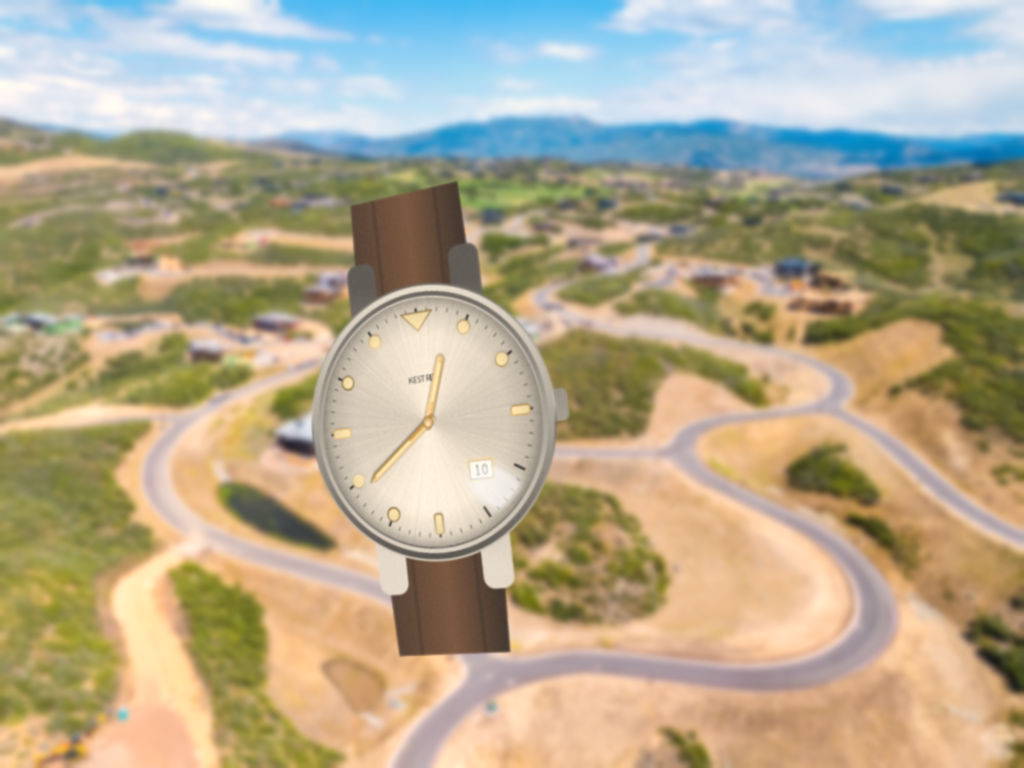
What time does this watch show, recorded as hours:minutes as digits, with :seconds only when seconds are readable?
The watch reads 12:39
